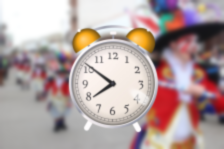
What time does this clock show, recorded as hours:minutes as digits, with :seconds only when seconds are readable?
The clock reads 7:51
